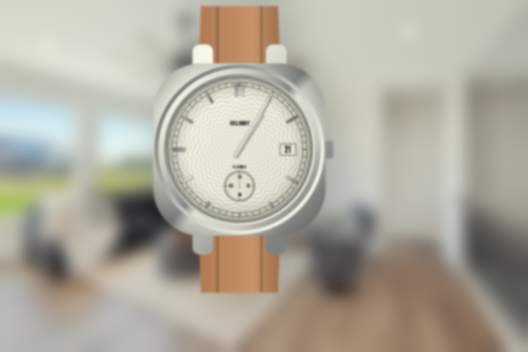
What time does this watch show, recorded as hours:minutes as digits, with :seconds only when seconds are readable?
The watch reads 1:05
